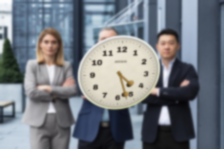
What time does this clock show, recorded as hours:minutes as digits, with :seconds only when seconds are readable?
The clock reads 4:27
